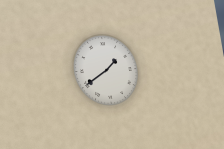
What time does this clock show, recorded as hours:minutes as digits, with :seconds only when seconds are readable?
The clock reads 1:40
